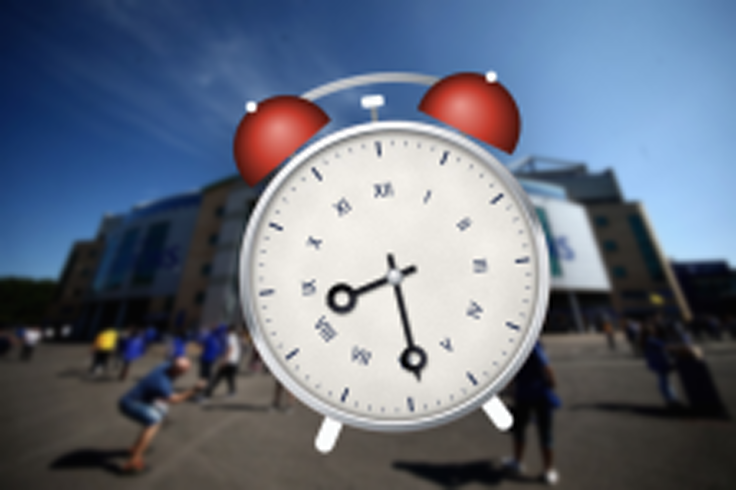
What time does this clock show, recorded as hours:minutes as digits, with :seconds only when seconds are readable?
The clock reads 8:29
